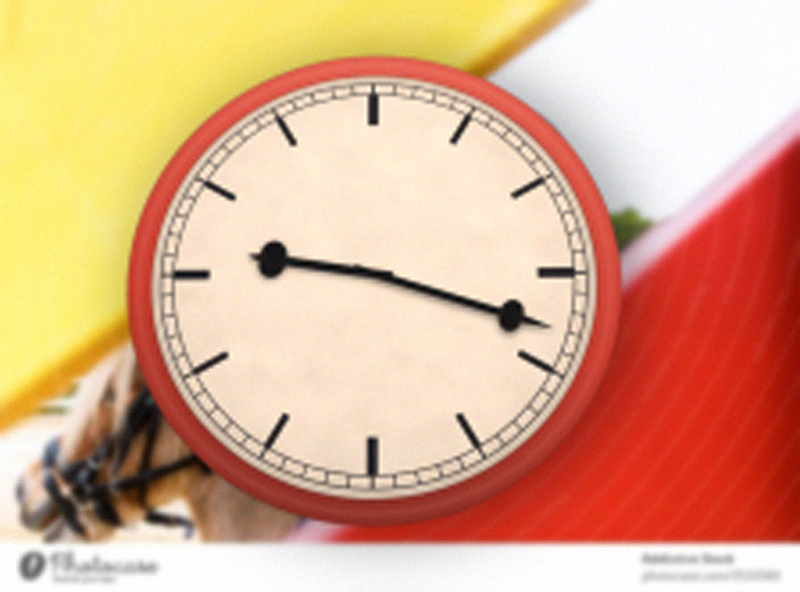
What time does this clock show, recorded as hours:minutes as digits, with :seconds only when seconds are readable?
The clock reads 9:18
